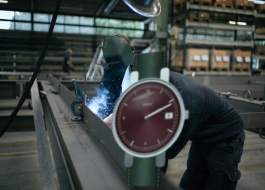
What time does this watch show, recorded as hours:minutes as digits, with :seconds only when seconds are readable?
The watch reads 2:11
